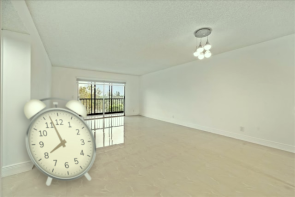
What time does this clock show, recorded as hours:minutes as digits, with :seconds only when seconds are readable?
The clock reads 7:57
